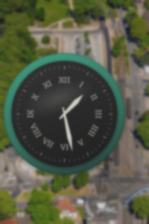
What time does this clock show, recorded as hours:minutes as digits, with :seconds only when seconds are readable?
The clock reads 1:28
